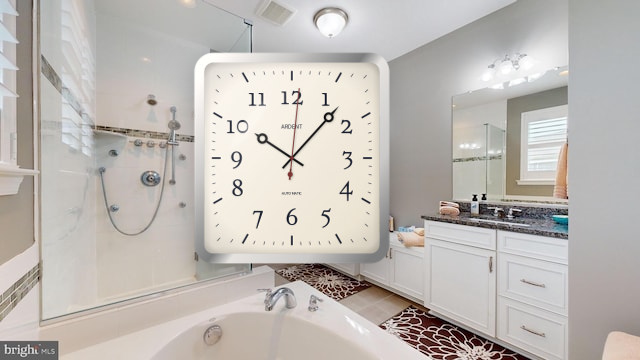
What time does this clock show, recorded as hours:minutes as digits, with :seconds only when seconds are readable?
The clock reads 10:07:01
